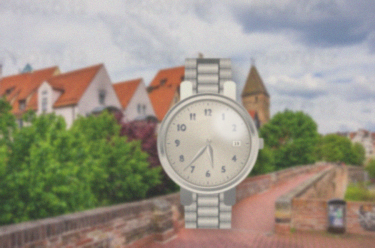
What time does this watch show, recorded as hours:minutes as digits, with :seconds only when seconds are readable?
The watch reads 5:37
